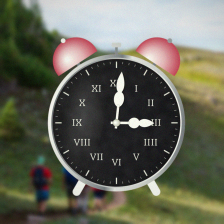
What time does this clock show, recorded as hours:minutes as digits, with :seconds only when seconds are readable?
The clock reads 3:01
